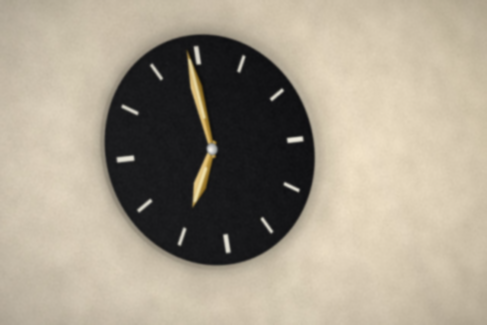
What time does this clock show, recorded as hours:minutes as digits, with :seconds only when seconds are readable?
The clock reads 6:59
